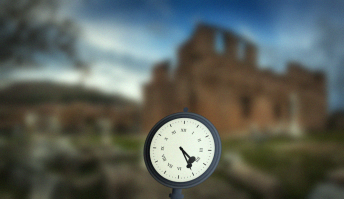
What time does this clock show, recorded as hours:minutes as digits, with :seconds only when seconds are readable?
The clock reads 4:25
